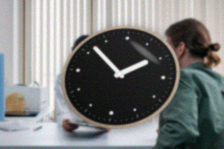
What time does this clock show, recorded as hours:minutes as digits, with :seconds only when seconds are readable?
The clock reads 1:52
